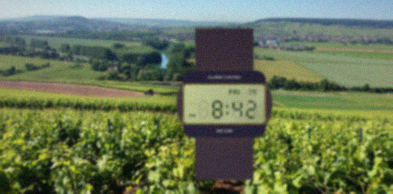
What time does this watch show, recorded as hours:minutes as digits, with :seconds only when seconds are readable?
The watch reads 8:42
